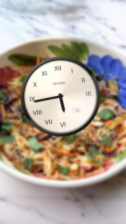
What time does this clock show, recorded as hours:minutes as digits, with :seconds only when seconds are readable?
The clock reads 5:44
